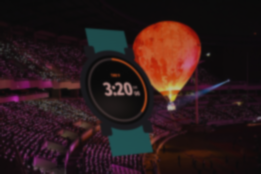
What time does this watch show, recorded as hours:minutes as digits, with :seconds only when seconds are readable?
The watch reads 3:20
